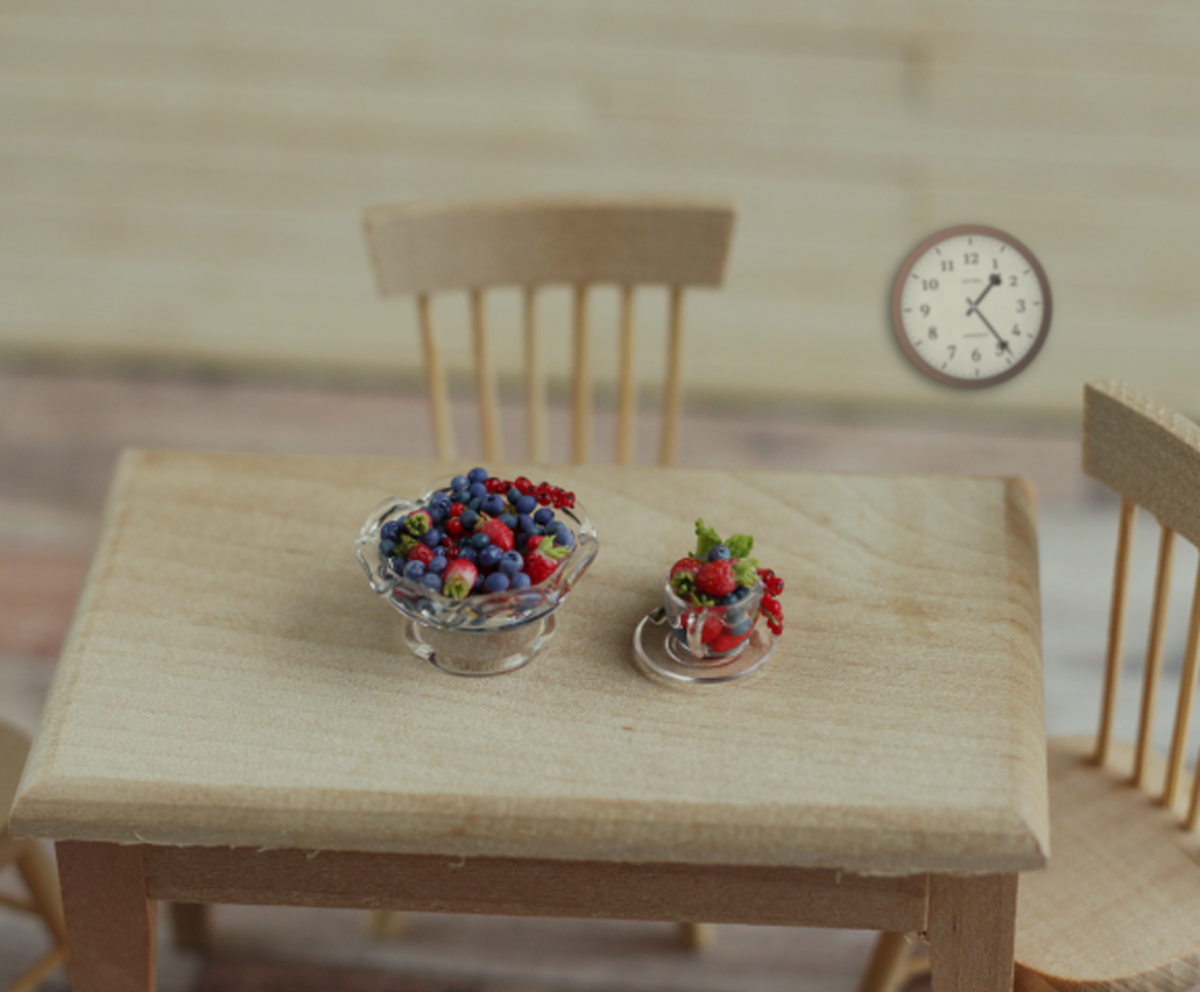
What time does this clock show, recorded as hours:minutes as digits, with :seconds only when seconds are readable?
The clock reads 1:24
